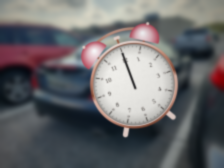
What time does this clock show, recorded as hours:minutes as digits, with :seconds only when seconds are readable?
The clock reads 12:00
